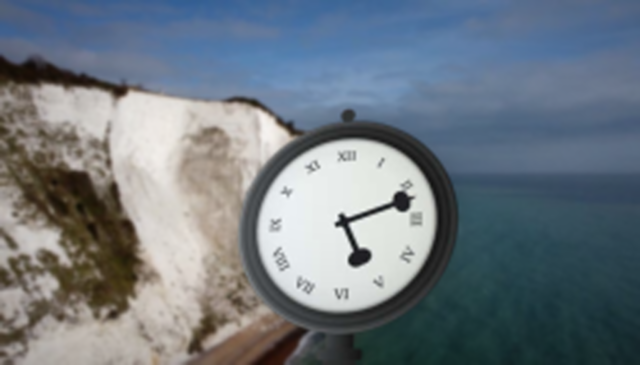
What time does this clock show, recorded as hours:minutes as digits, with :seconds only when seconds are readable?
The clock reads 5:12
